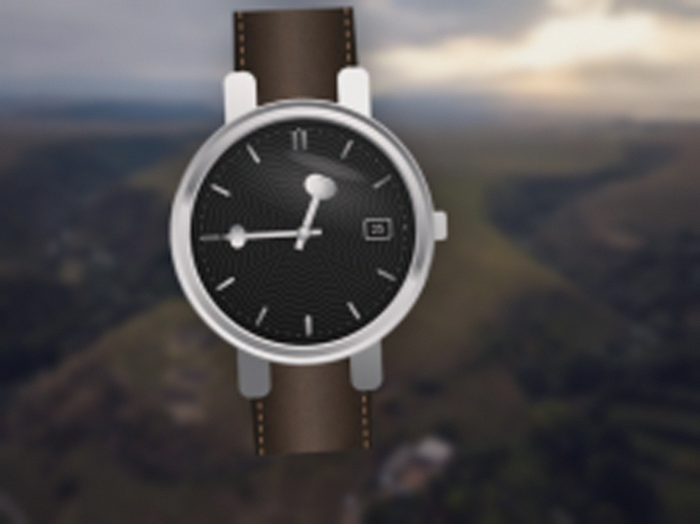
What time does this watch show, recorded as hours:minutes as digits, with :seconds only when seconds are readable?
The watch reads 12:45
